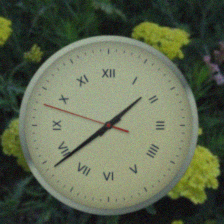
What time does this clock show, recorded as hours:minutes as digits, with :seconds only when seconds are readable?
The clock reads 1:38:48
